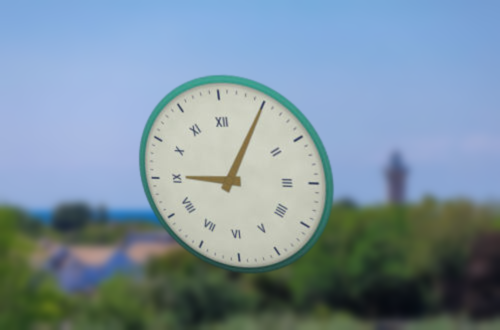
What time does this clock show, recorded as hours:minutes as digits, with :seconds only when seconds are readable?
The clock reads 9:05
